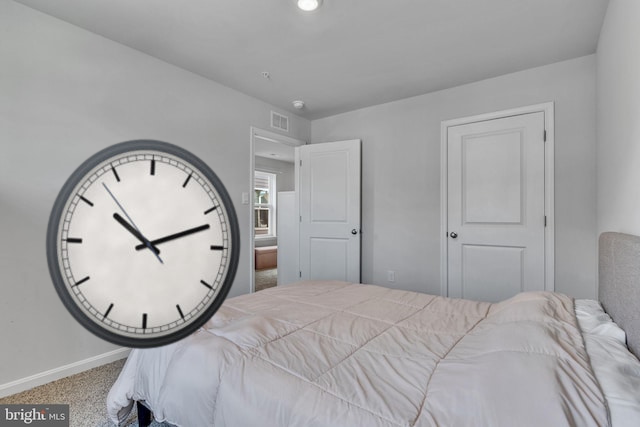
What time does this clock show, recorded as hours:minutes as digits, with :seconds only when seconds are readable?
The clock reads 10:11:53
